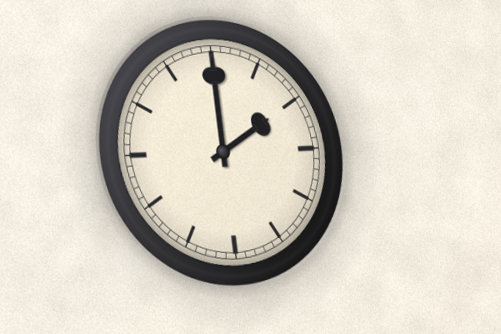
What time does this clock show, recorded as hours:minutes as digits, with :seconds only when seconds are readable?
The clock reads 2:00
